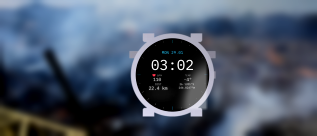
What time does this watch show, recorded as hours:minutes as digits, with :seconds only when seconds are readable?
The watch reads 3:02
